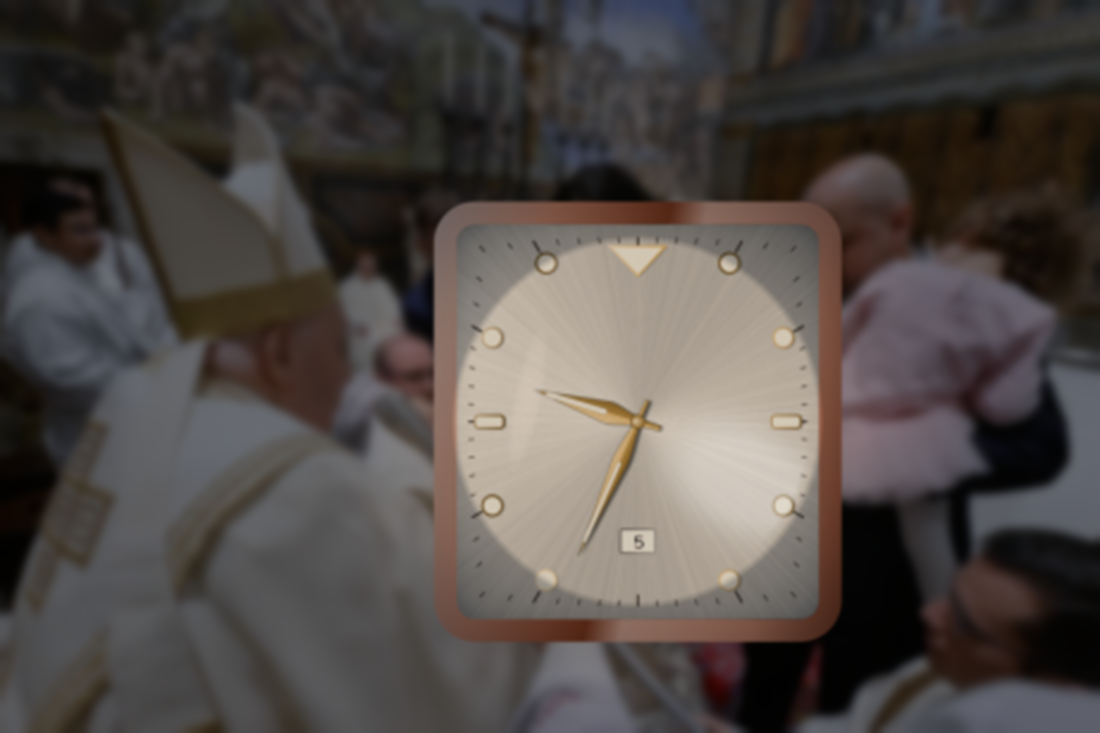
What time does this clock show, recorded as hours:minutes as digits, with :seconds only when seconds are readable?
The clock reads 9:34
